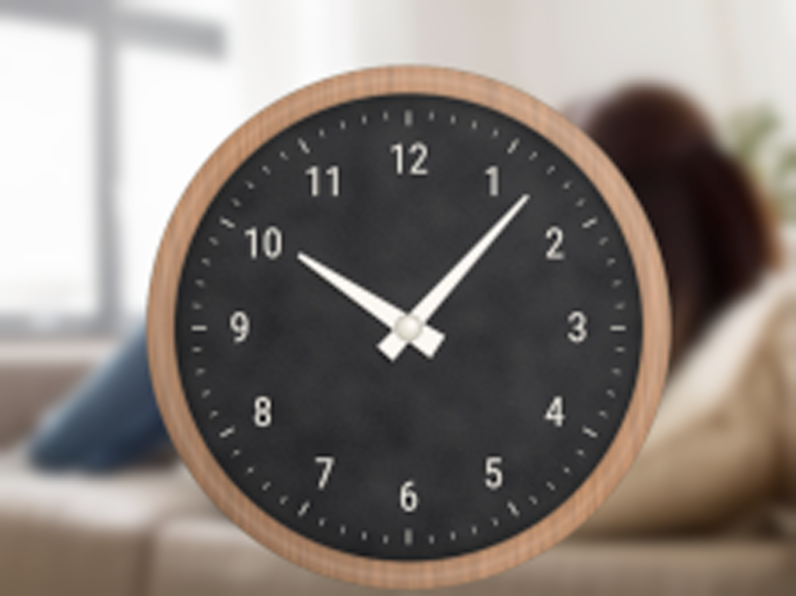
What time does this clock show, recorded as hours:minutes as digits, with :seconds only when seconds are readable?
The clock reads 10:07
